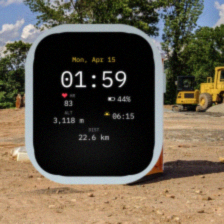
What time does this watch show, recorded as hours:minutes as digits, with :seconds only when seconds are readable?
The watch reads 1:59
